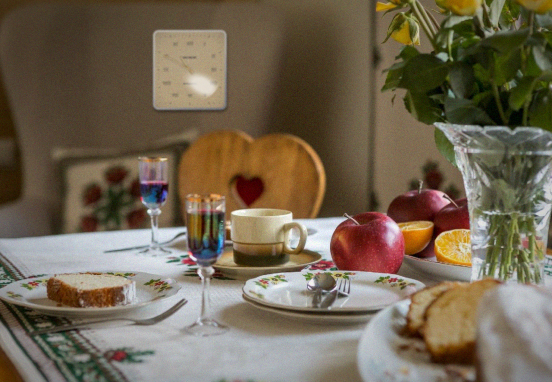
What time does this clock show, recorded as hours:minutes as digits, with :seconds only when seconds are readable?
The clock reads 10:50
